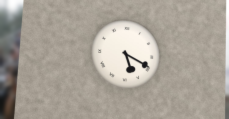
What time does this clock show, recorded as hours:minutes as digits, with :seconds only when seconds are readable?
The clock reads 5:19
